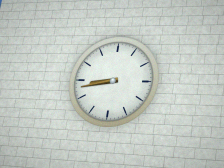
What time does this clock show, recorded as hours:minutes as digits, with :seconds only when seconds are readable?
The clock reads 8:43
